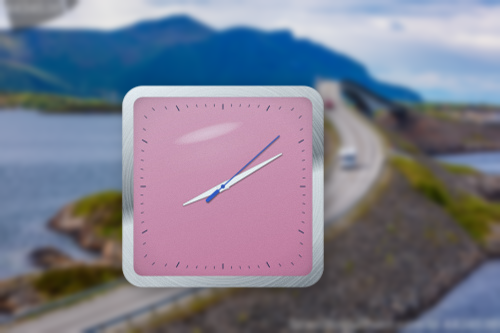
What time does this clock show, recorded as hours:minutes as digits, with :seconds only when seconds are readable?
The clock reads 8:10:08
